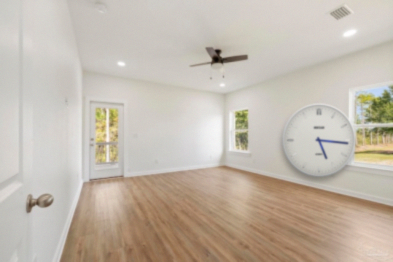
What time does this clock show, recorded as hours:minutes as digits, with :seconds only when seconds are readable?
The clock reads 5:16
